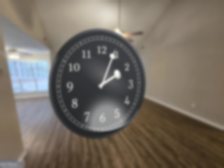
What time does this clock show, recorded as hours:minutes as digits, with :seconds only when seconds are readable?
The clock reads 2:04
